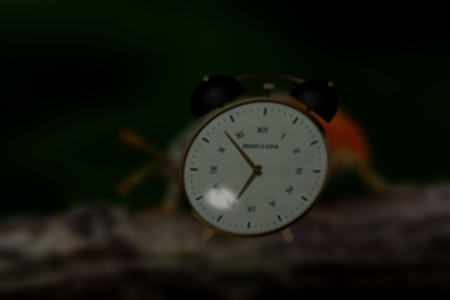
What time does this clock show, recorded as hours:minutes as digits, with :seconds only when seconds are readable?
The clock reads 6:53
